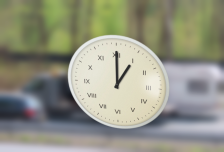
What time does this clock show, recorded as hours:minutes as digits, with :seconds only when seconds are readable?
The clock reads 1:00
